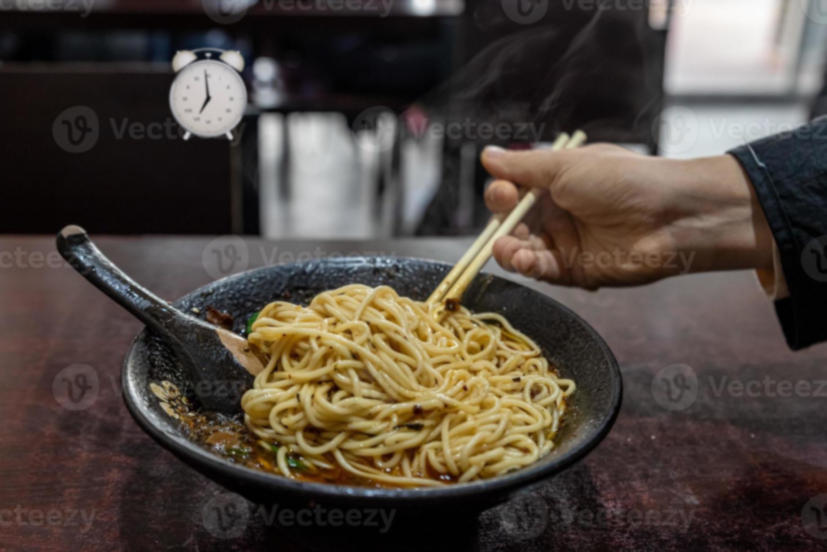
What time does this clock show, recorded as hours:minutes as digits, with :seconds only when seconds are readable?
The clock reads 6:59
